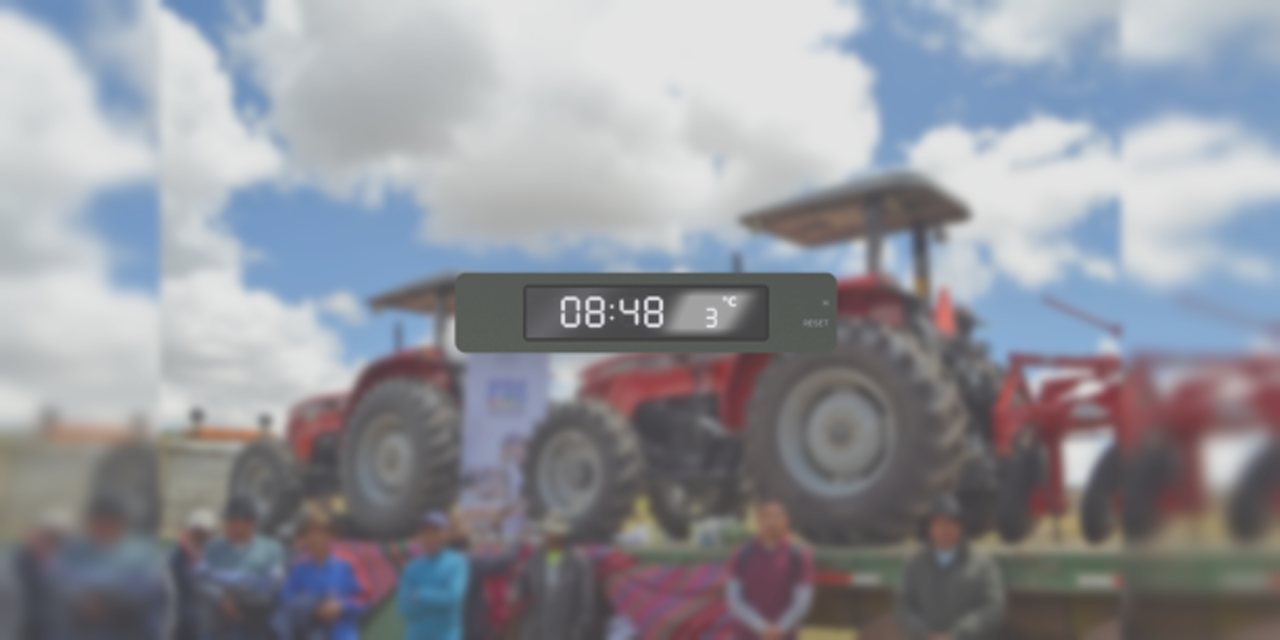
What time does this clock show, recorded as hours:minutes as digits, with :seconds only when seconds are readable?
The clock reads 8:48
